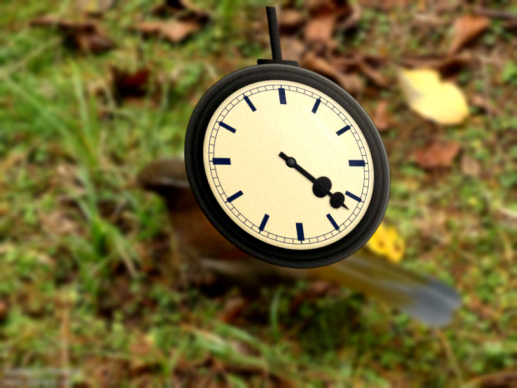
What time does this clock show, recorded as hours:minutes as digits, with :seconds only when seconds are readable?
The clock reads 4:22
